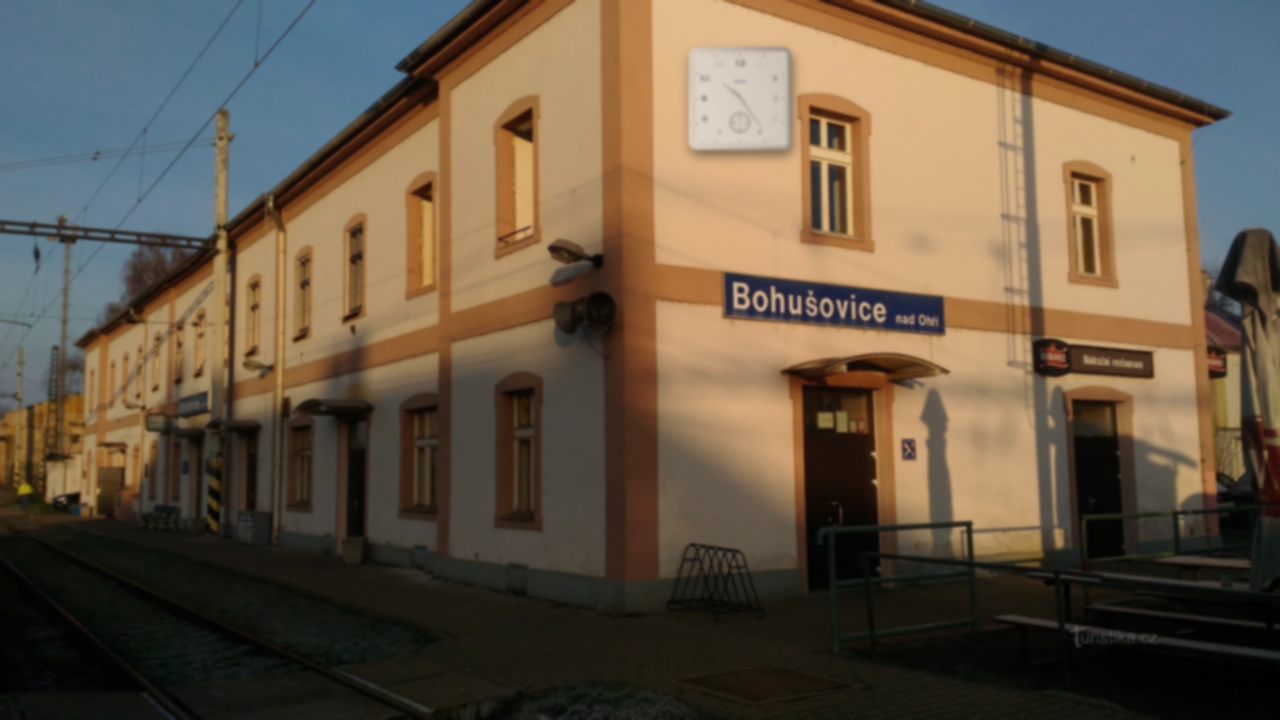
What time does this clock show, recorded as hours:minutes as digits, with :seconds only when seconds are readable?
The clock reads 10:24
